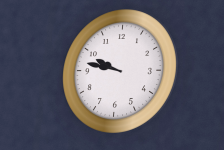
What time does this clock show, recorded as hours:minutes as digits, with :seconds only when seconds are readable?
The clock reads 9:47
